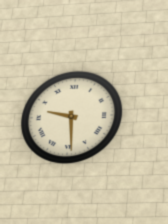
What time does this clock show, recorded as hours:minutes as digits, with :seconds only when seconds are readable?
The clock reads 9:29
